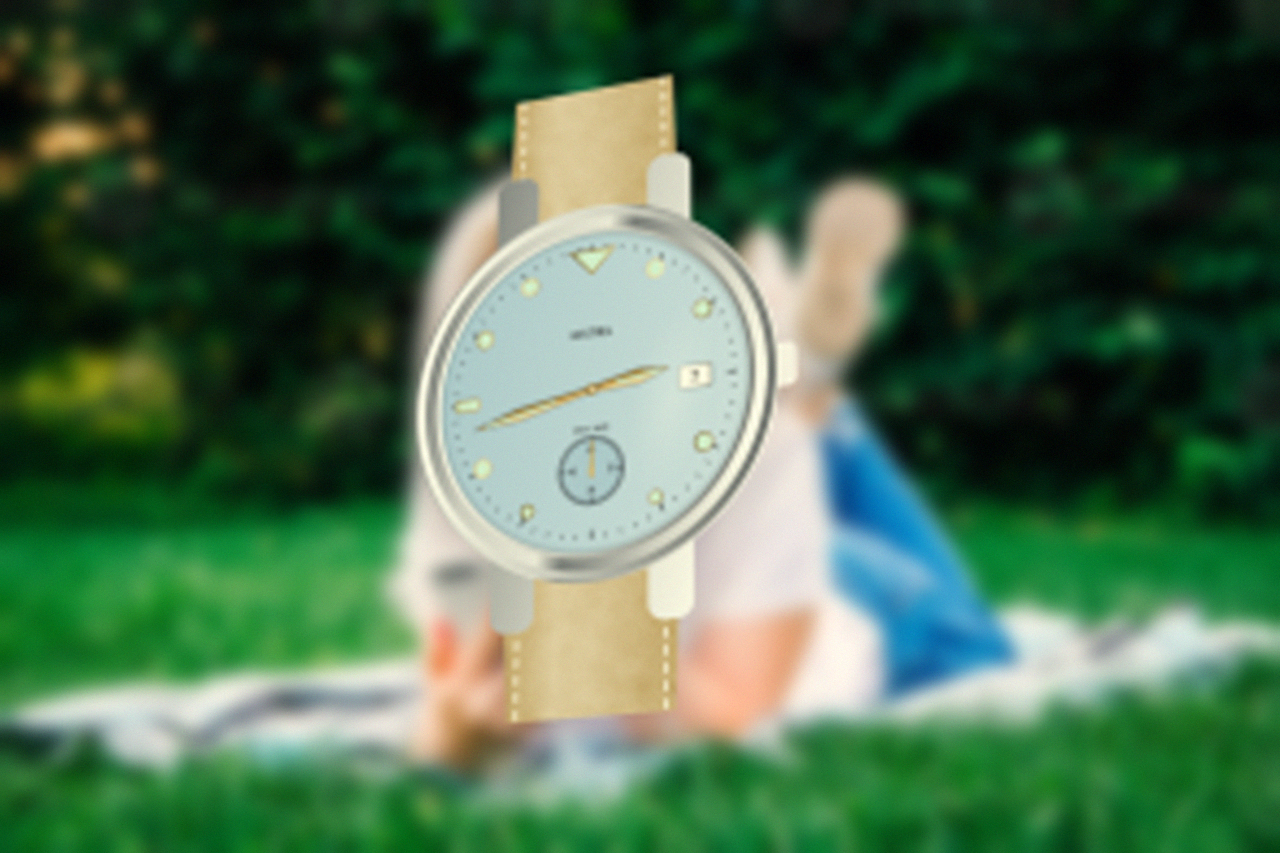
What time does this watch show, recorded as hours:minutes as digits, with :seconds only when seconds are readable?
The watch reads 2:43
